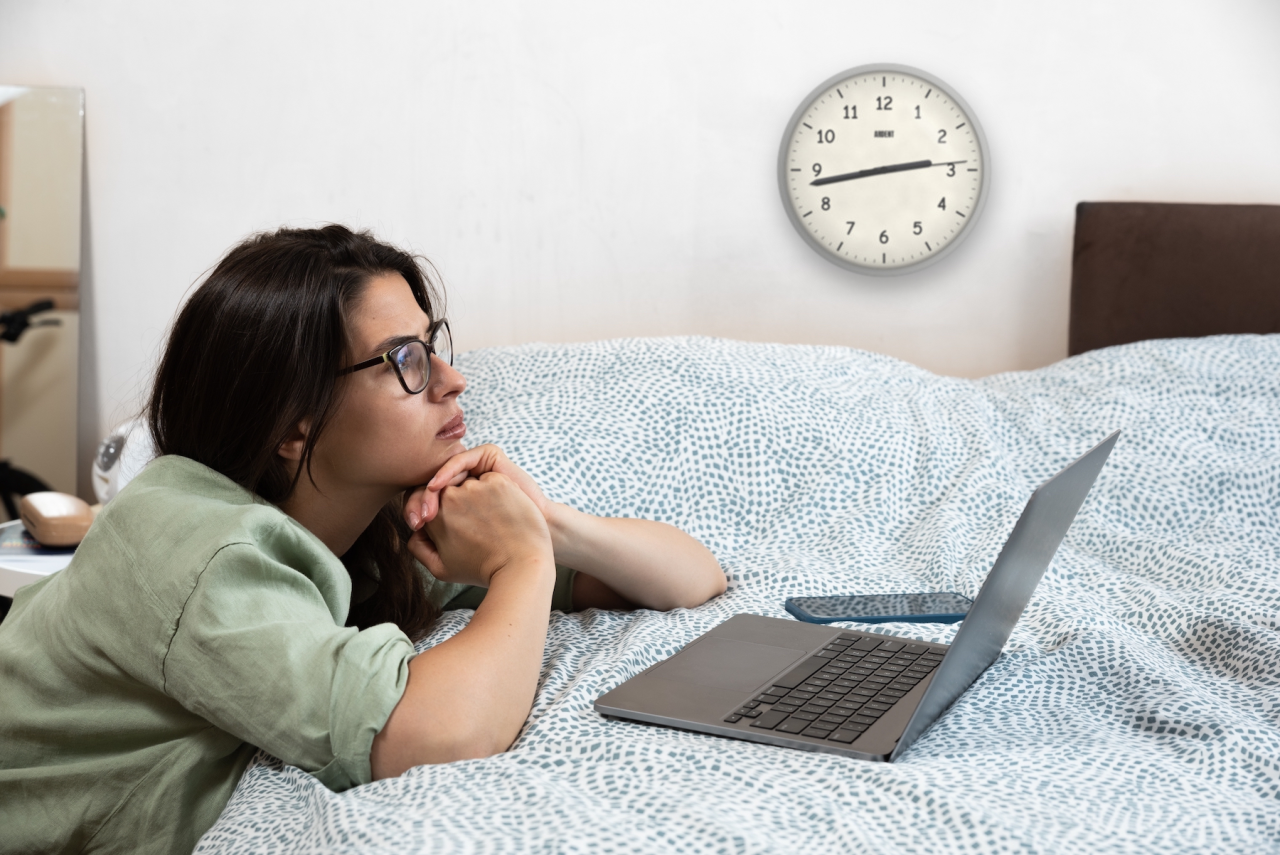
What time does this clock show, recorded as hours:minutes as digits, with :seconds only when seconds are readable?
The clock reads 2:43:14
